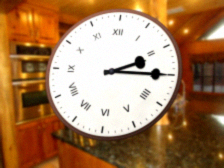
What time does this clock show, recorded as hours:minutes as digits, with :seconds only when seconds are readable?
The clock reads 2:15
